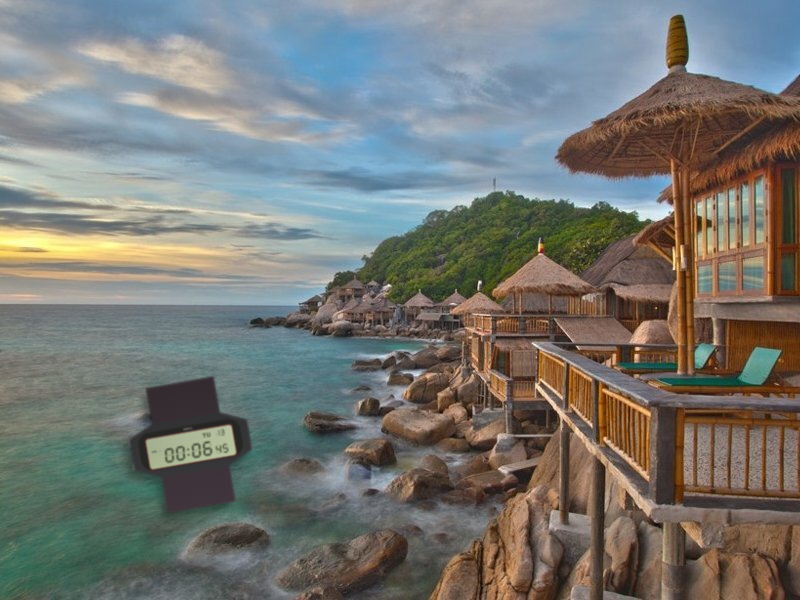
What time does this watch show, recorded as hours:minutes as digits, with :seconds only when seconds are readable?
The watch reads 0:06
